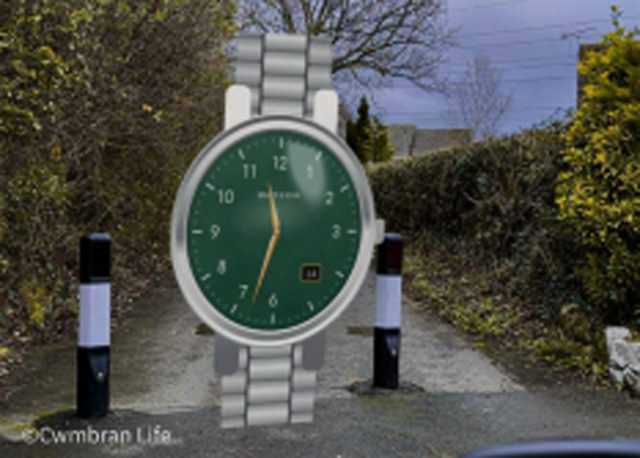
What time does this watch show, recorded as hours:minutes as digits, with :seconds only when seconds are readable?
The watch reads 11:33
